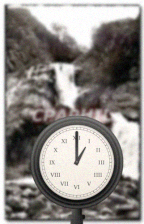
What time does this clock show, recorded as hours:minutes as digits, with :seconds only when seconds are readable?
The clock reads 1:00
